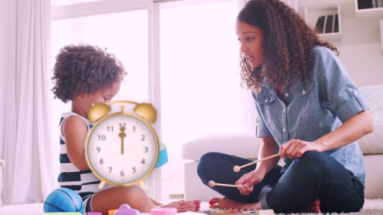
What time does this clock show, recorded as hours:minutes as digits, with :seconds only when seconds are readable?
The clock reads 12:00
